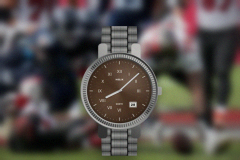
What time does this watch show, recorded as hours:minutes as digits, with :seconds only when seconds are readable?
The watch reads 8:08
